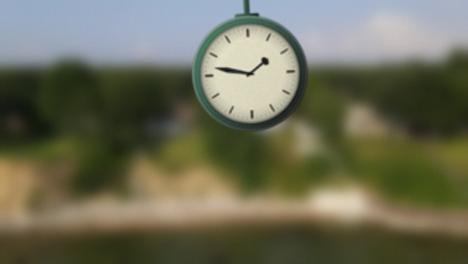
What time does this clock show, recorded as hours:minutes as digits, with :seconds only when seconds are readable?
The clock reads 1:47
